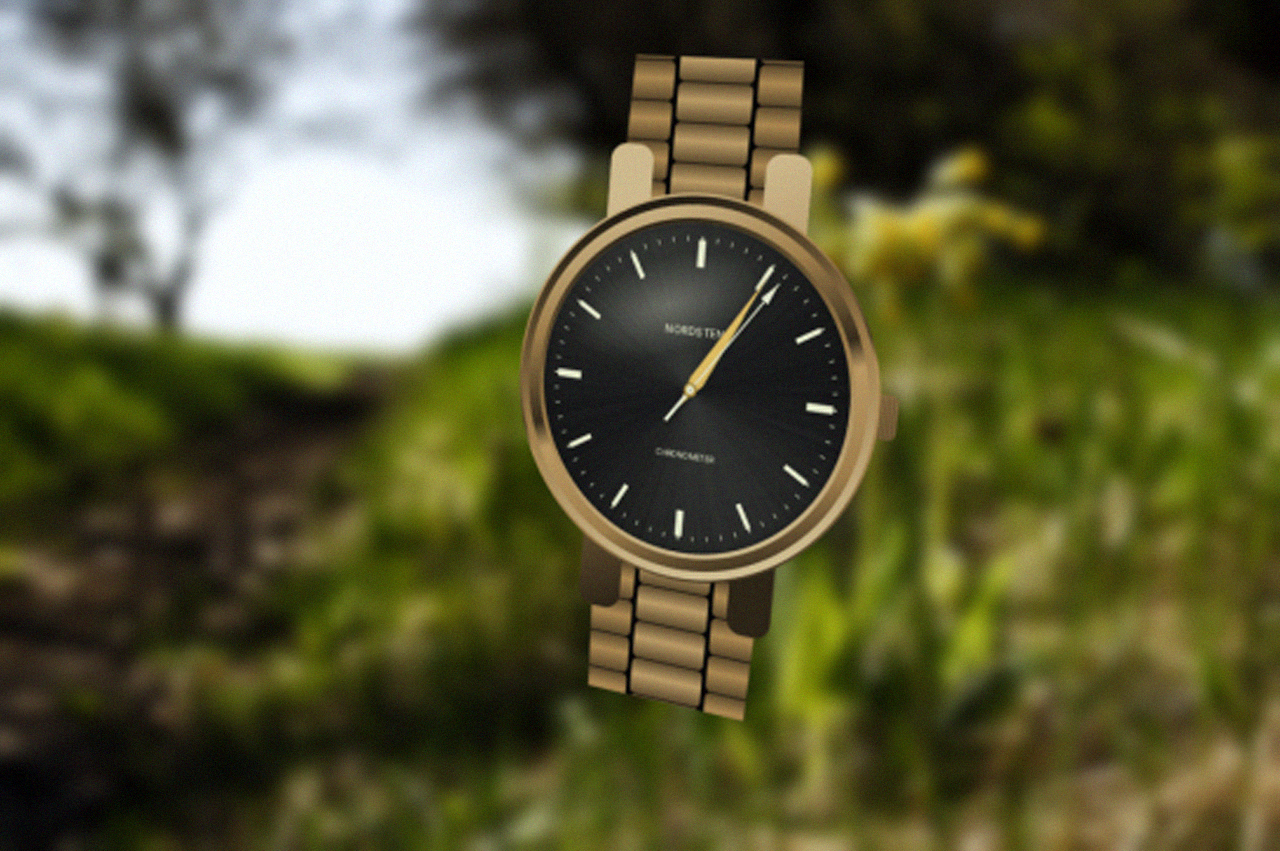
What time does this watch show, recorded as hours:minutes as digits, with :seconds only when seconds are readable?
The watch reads 1:05:06
